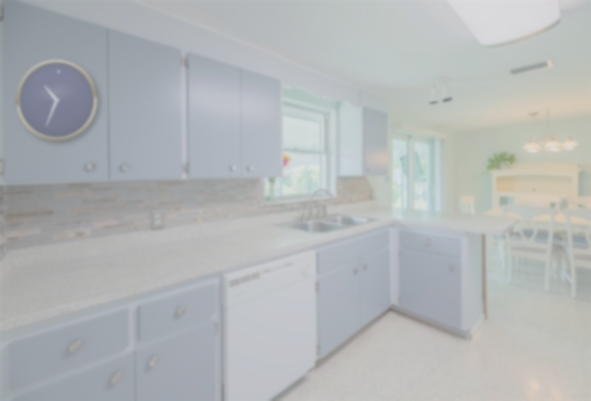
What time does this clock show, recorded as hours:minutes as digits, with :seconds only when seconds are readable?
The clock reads 10:33
